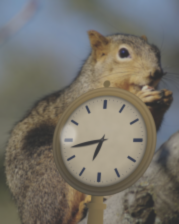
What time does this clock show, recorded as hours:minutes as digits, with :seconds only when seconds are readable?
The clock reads 6:43
